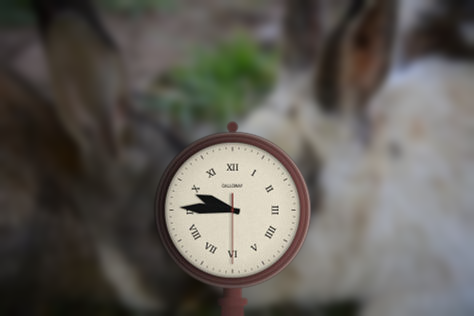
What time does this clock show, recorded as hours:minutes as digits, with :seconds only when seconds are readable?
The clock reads 9:45:30
